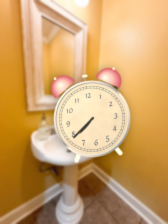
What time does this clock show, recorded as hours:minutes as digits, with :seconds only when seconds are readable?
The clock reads 7:39
